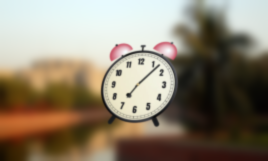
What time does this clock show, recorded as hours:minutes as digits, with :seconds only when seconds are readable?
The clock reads 7:07
